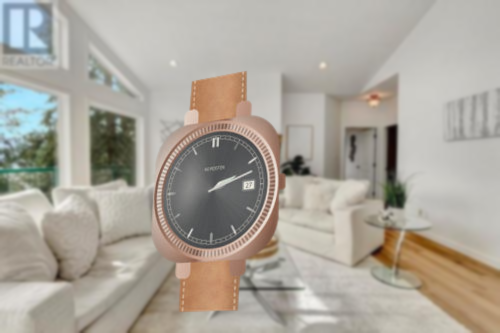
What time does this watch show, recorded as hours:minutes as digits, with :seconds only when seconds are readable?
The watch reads 2:12
